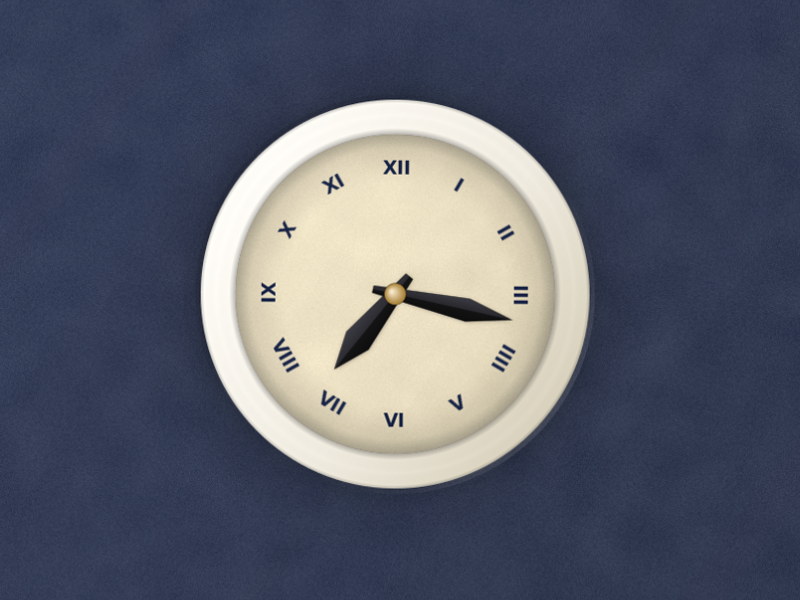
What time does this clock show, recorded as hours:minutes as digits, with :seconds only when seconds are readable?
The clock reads 7:17
